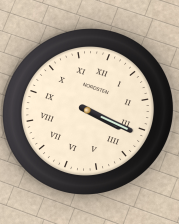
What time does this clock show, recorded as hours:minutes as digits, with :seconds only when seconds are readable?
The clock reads 3:16
